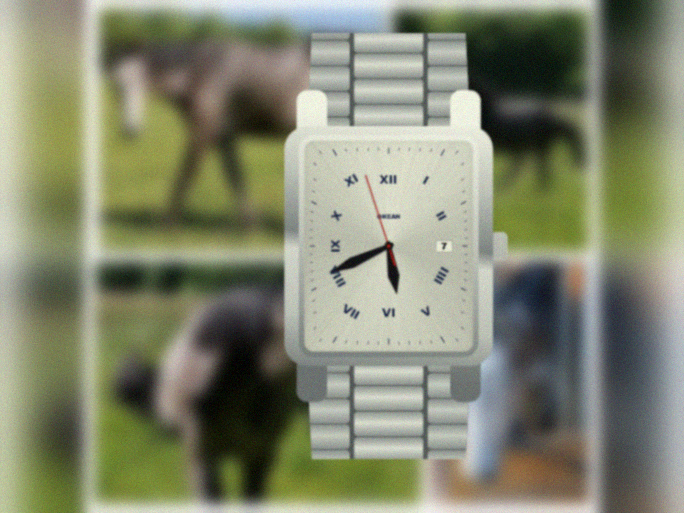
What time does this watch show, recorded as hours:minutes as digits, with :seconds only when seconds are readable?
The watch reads 5:40:57
